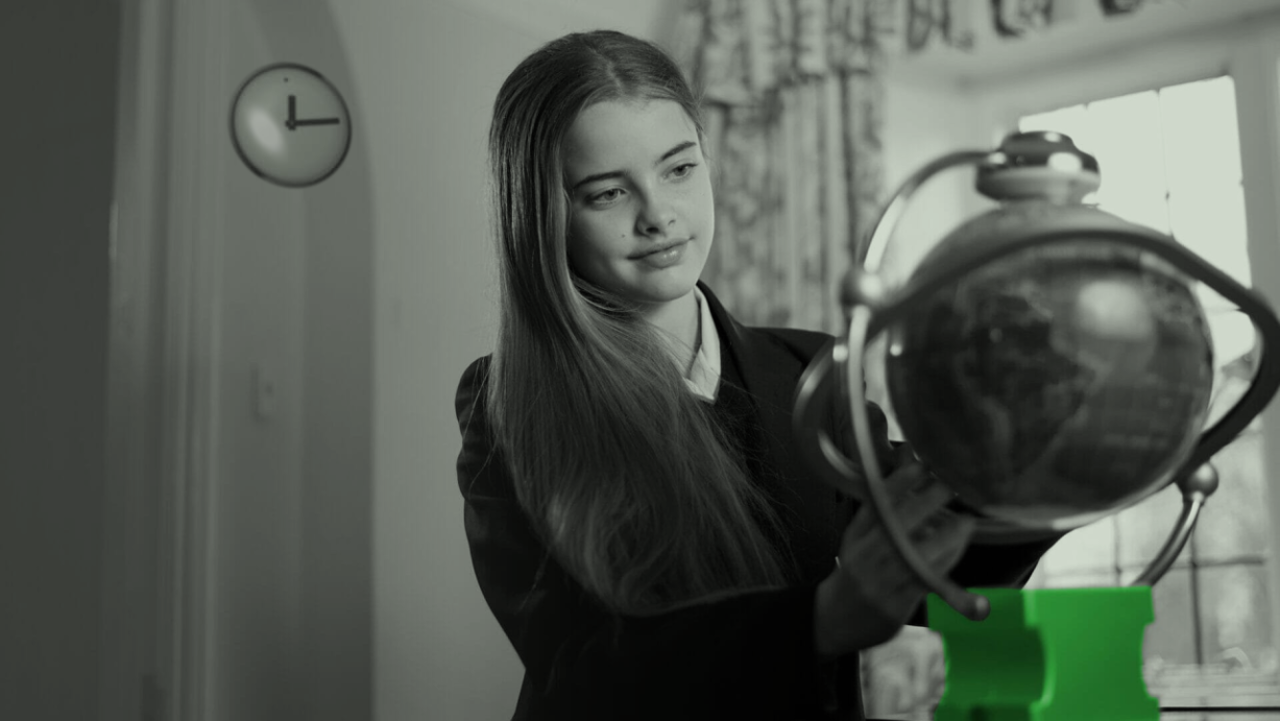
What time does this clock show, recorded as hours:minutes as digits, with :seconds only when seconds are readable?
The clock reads 12:15
